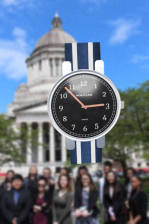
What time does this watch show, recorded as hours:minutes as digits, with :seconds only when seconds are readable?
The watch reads 2:53
